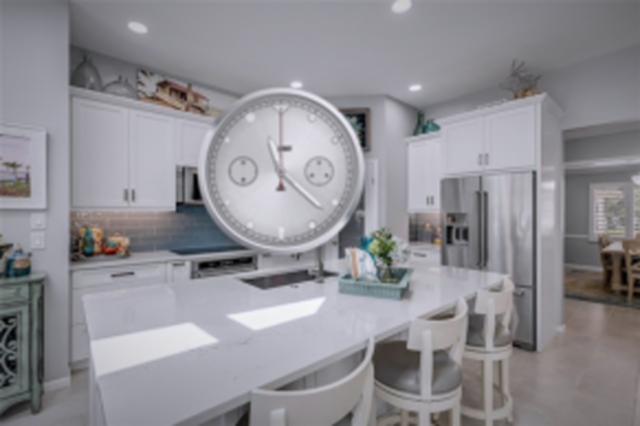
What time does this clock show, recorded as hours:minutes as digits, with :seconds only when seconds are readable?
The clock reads 11:22
